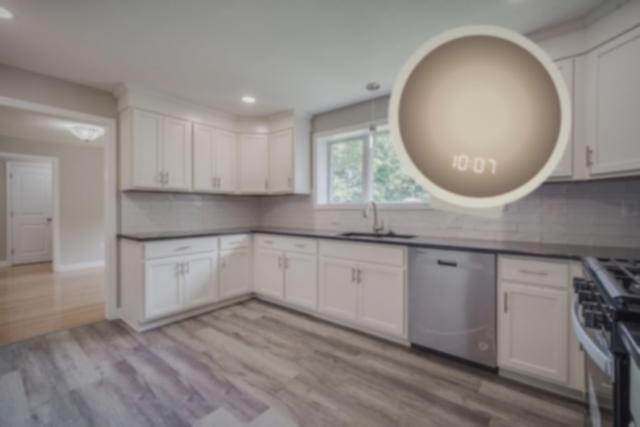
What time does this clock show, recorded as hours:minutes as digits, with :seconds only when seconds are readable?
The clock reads 10:07
